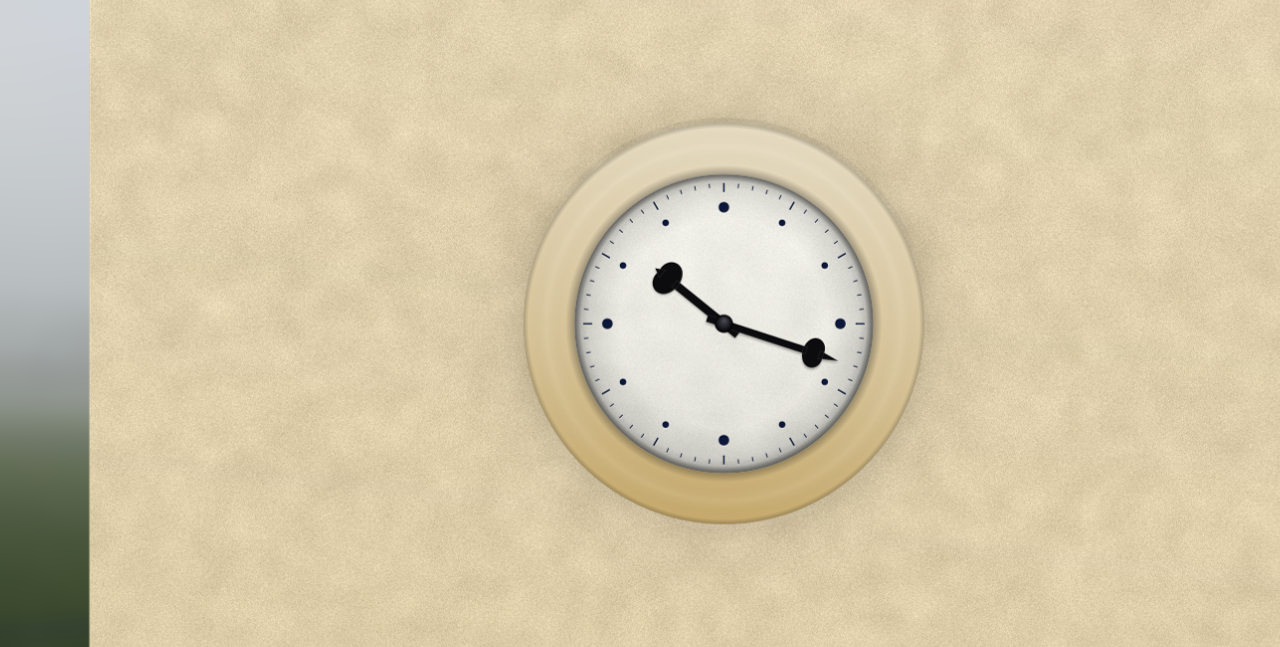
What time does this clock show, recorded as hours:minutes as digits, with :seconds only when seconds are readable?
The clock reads 10:18
